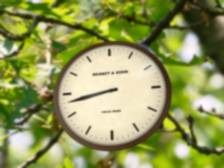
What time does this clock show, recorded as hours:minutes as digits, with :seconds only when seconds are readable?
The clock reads 8:43
